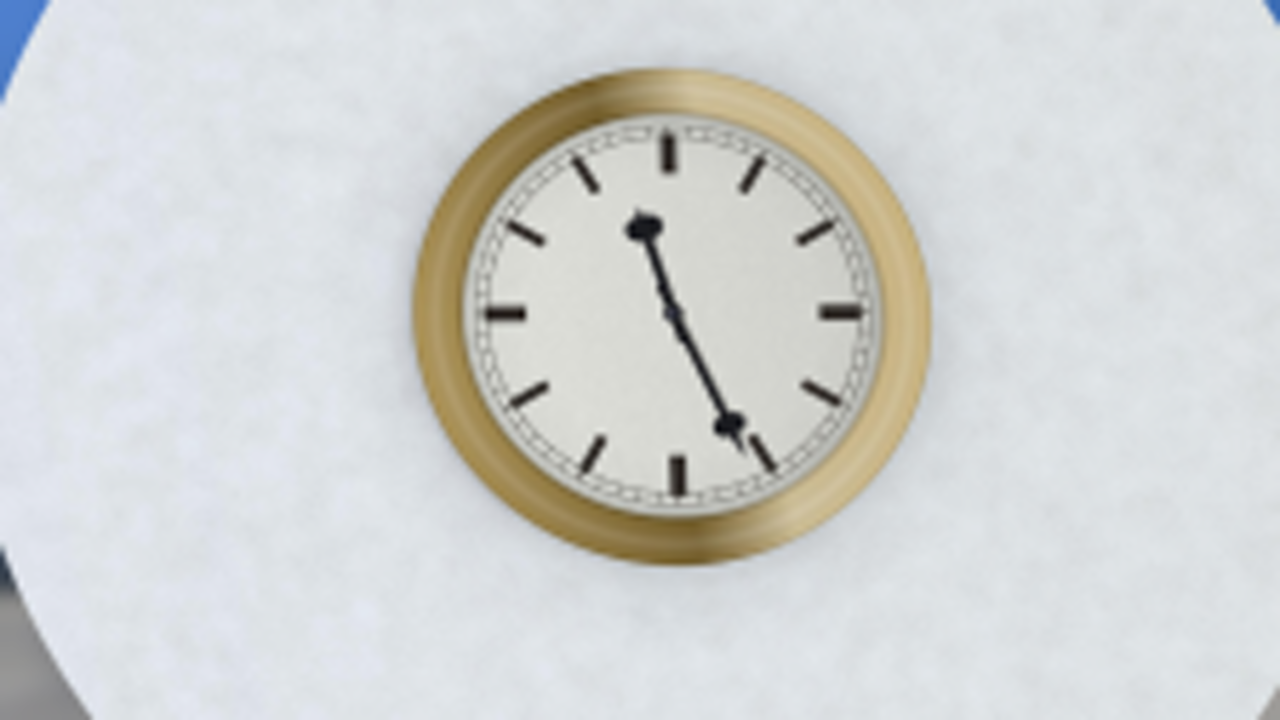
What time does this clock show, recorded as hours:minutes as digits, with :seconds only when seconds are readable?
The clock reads 11:26
